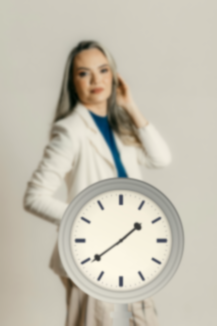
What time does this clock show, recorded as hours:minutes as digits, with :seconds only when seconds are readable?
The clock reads 1:39
